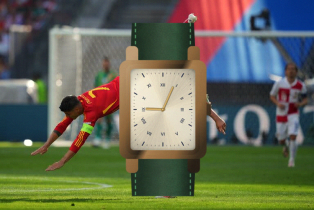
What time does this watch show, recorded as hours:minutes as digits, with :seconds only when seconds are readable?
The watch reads 9:04
